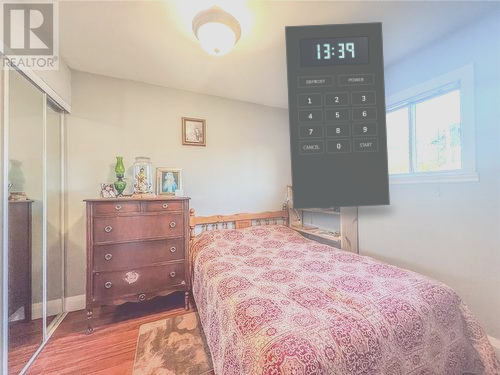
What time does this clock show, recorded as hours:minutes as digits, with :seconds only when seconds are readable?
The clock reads 13:39
